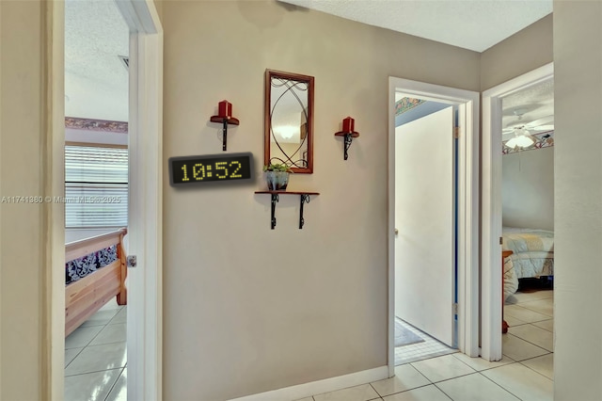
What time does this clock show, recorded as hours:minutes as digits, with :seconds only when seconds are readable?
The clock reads 10:52
